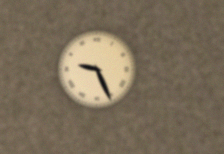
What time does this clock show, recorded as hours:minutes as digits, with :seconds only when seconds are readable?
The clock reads 9:26
